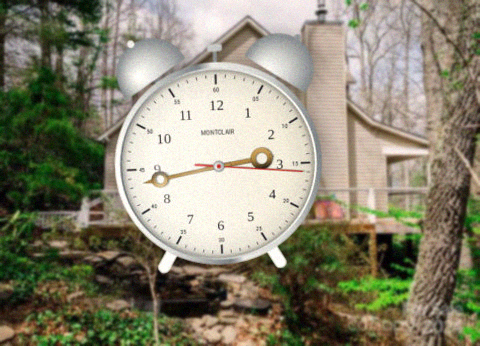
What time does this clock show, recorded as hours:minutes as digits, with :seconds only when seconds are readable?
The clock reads 2:43:16
